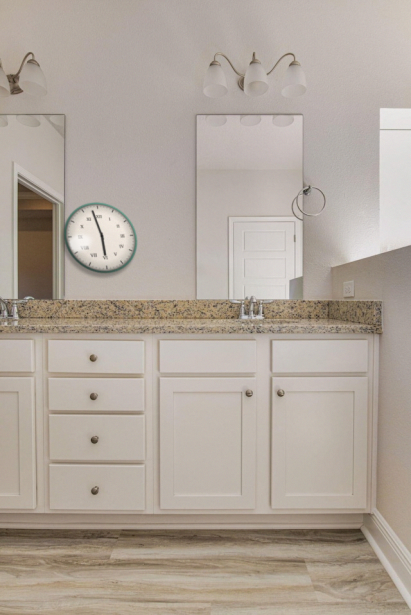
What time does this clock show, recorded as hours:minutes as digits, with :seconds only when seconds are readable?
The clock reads 5:58
